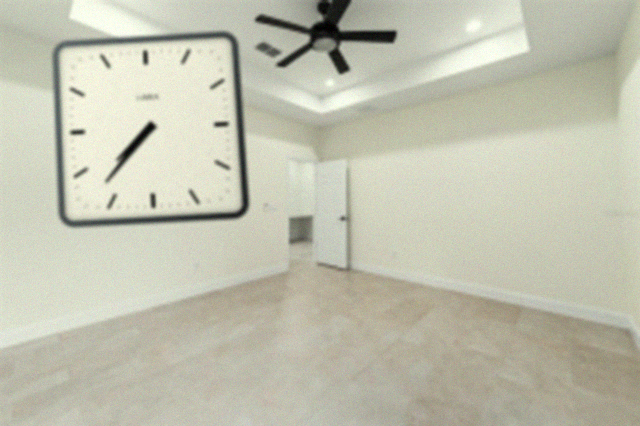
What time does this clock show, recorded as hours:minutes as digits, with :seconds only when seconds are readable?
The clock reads 7:37
